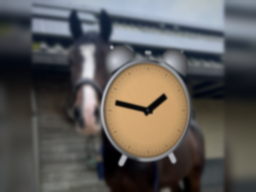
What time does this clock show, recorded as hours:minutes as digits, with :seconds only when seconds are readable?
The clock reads 1:47
